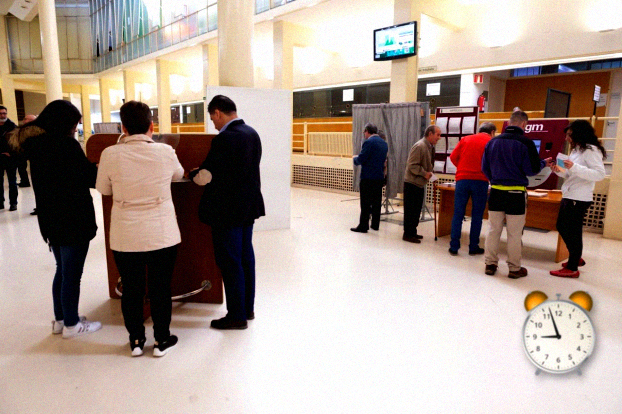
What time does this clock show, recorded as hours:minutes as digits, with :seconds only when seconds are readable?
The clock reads 8:57
